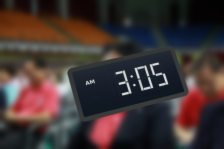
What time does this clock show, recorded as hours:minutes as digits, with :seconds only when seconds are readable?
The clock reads 3:05
